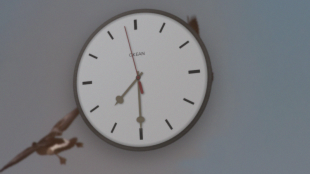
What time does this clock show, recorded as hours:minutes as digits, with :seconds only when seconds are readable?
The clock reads 7:29:58
